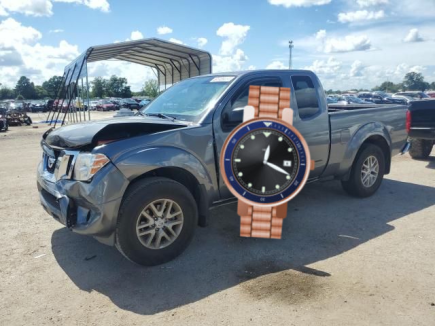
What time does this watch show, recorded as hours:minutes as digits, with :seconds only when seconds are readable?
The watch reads 12:19
